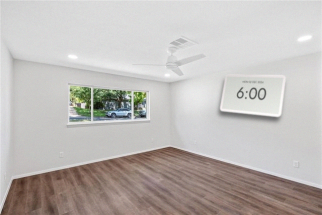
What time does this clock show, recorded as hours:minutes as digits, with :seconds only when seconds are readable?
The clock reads 6:00
